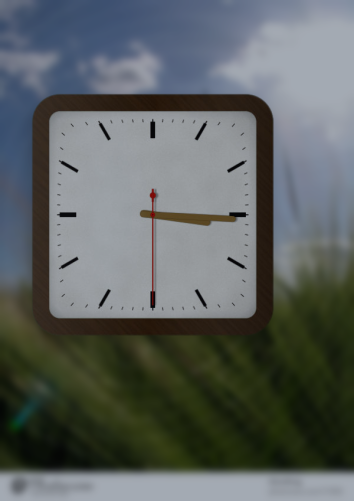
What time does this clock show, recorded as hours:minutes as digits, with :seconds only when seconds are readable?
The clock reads 3:15:30
